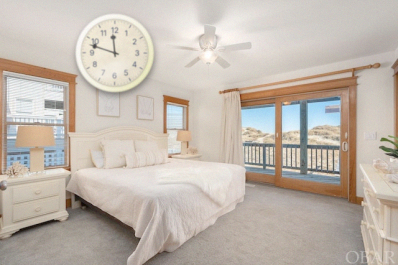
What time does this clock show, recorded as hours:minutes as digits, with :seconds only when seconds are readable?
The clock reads 11:48
